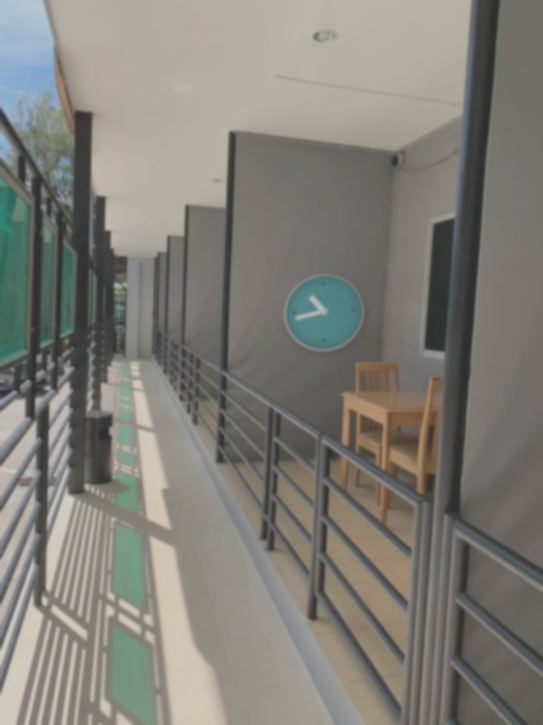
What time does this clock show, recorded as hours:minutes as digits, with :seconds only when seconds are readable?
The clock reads 10:43
